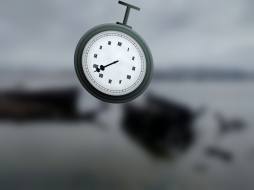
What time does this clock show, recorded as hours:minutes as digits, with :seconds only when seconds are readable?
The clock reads 7:38
